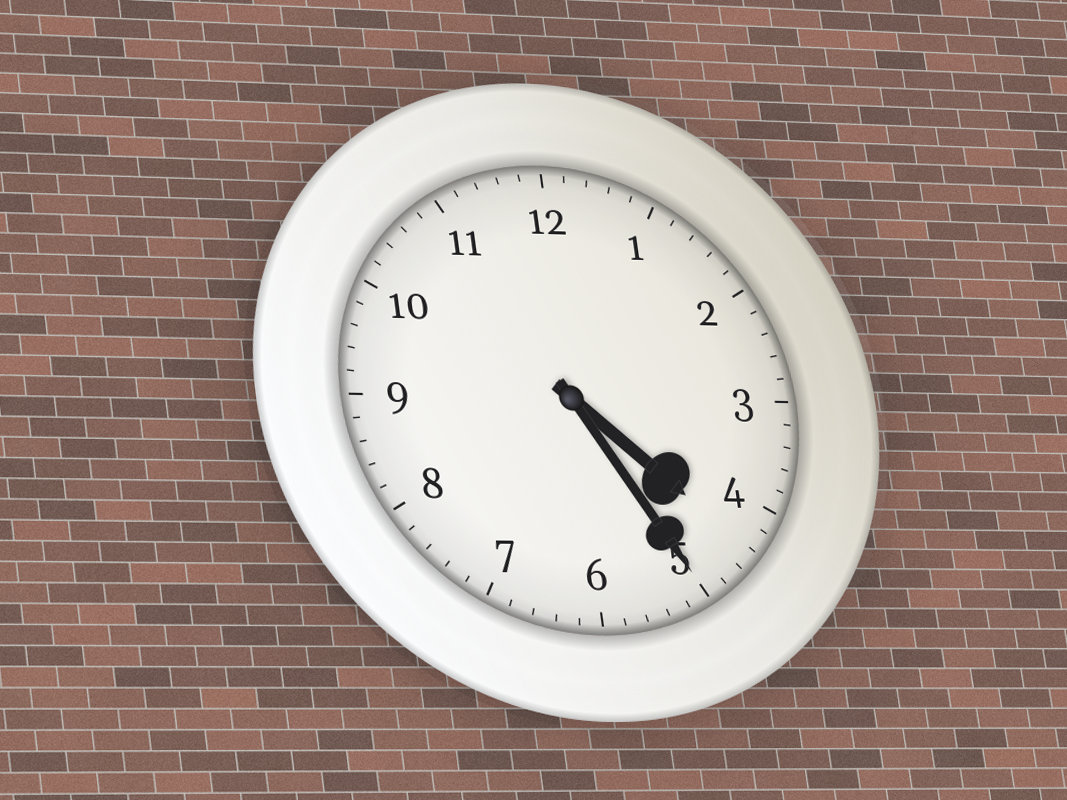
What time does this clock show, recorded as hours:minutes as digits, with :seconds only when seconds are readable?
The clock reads 4:25
